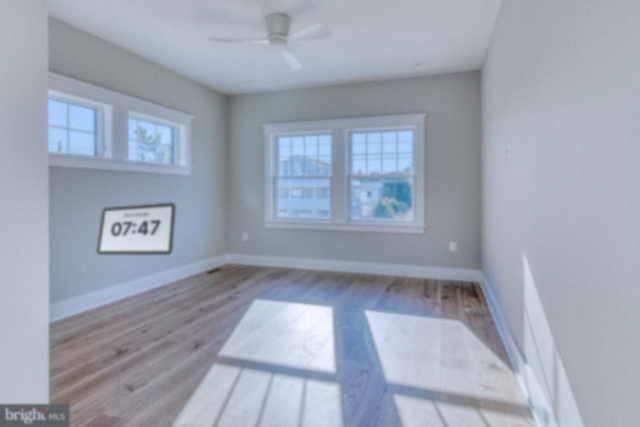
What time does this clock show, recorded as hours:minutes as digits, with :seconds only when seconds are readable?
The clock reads 7:47
